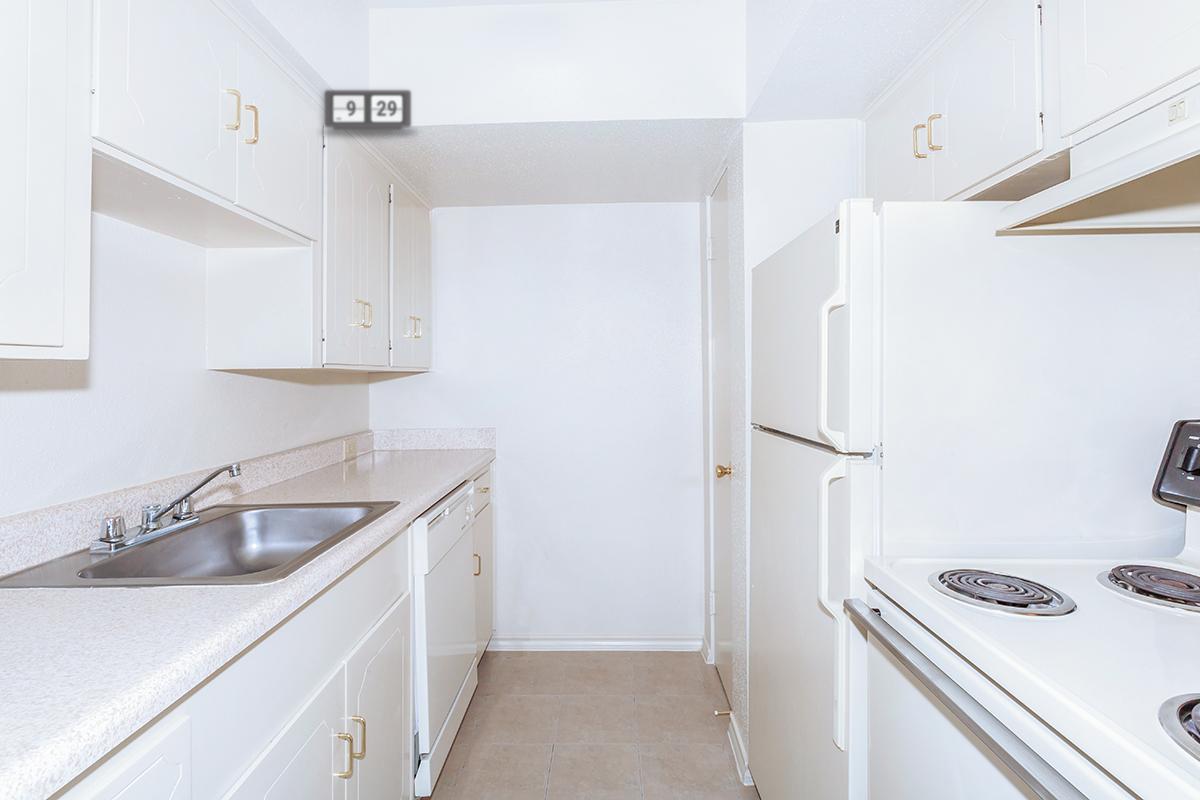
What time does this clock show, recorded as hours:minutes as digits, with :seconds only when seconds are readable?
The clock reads 9:29
